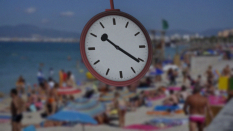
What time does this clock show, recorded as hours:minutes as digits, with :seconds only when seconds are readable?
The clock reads 10:21
